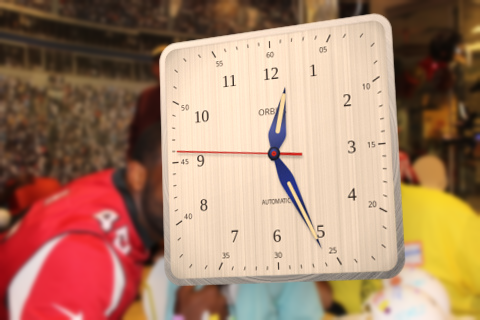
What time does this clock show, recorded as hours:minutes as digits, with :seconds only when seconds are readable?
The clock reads 12:25:46
